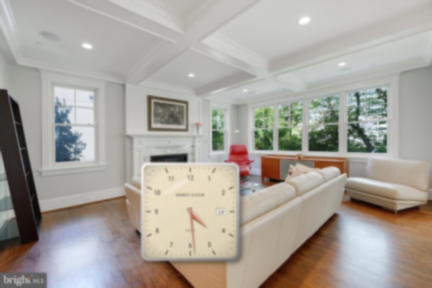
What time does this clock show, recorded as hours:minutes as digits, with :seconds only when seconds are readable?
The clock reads 4:29
